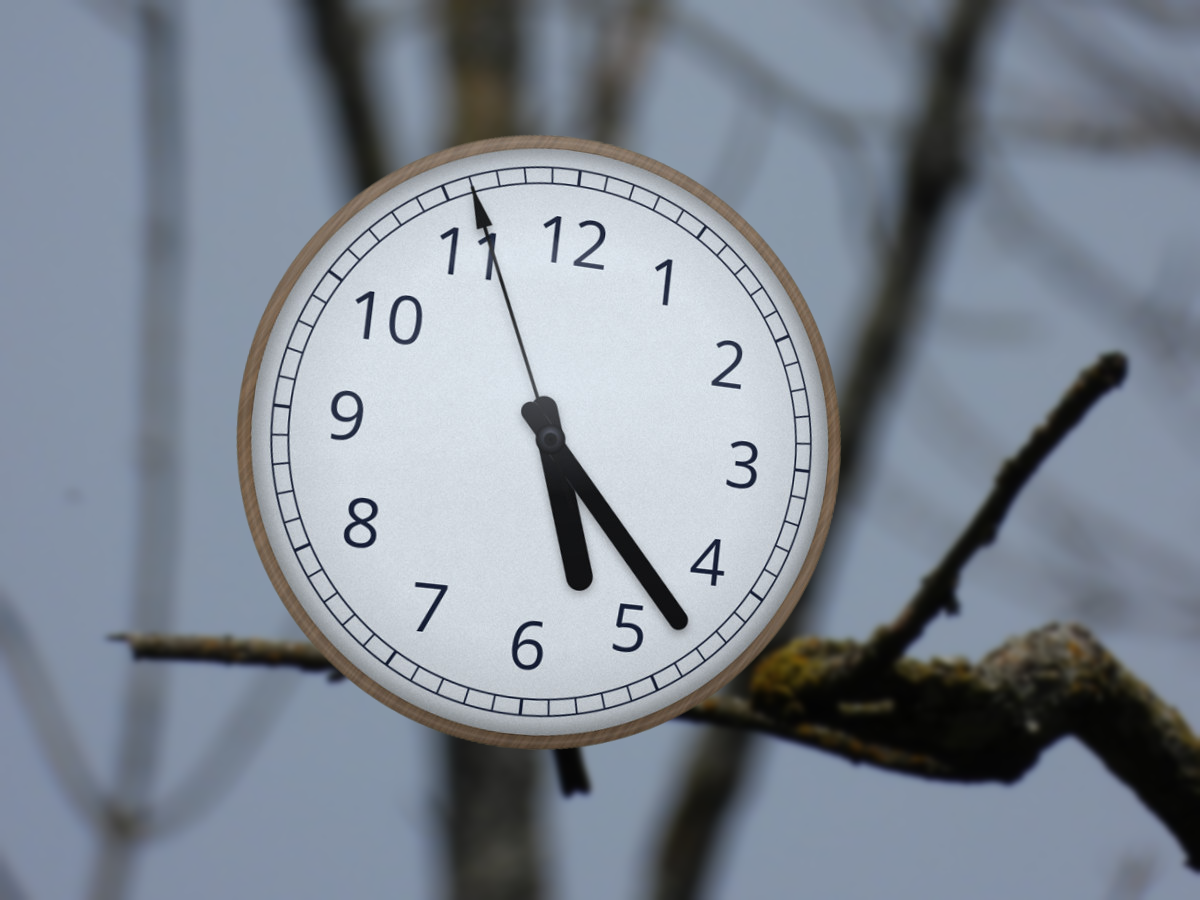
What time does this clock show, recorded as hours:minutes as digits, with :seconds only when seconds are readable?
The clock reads 5:22:56
